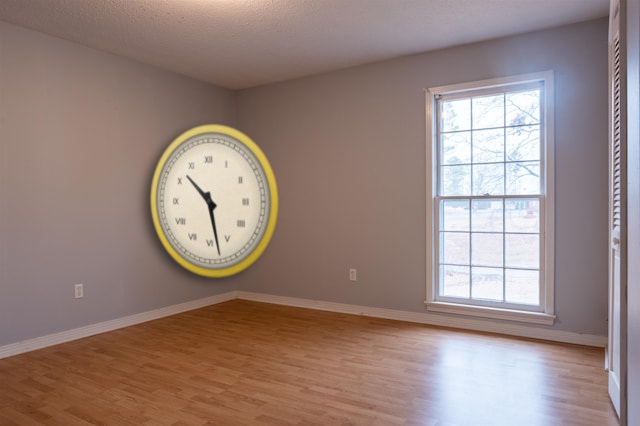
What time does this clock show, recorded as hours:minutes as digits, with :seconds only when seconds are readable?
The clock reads 10:28
